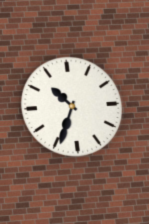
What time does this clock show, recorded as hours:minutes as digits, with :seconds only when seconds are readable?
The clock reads 10:34
